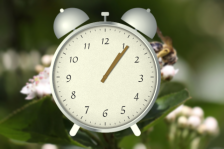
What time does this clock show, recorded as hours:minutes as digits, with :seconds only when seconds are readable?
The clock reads 1:06
